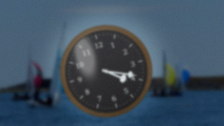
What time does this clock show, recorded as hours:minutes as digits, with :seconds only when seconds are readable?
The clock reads 4:19
